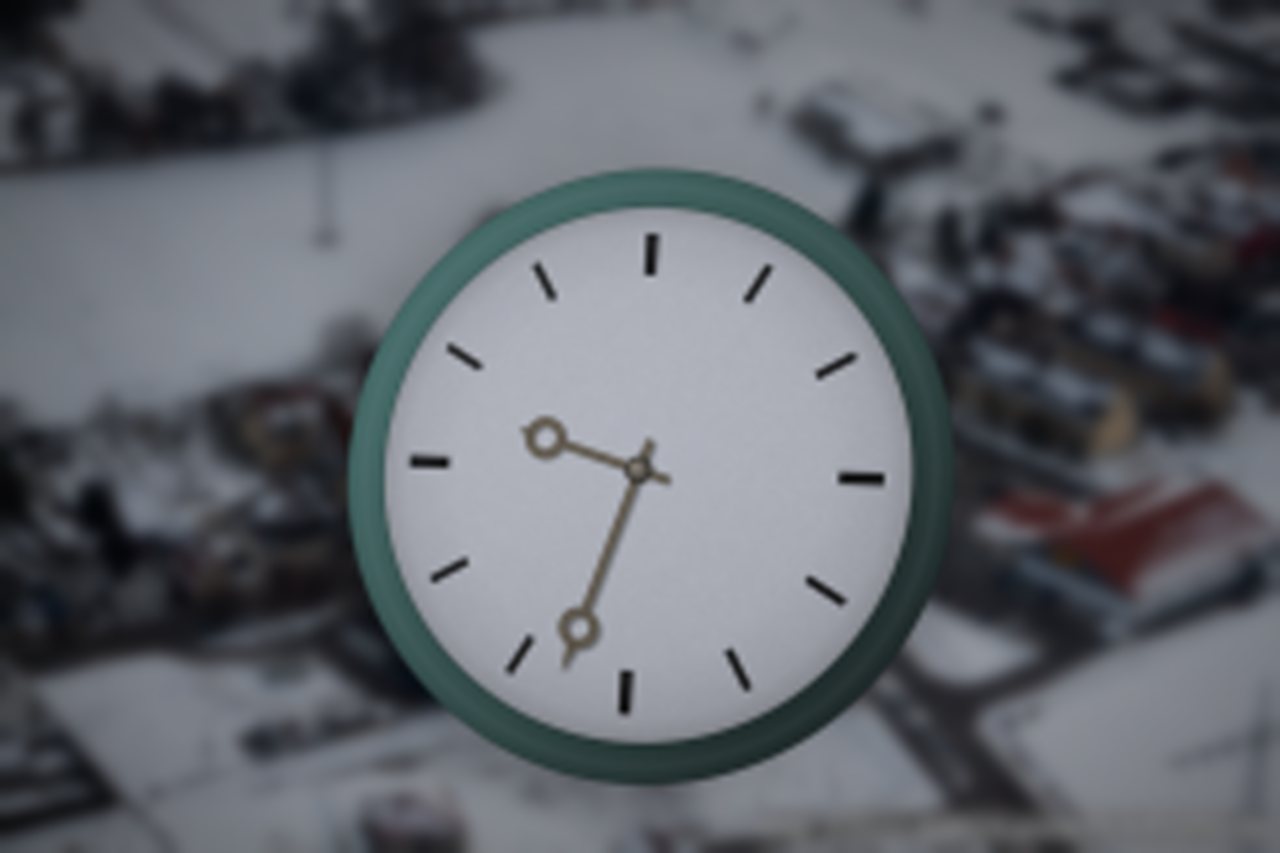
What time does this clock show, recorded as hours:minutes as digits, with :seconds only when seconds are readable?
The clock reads 9:33
